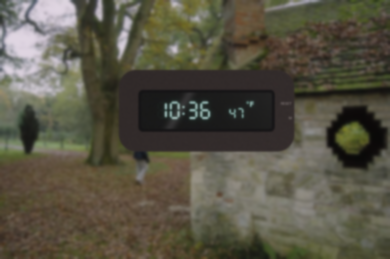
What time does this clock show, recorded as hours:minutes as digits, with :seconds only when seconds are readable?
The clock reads 10:36
